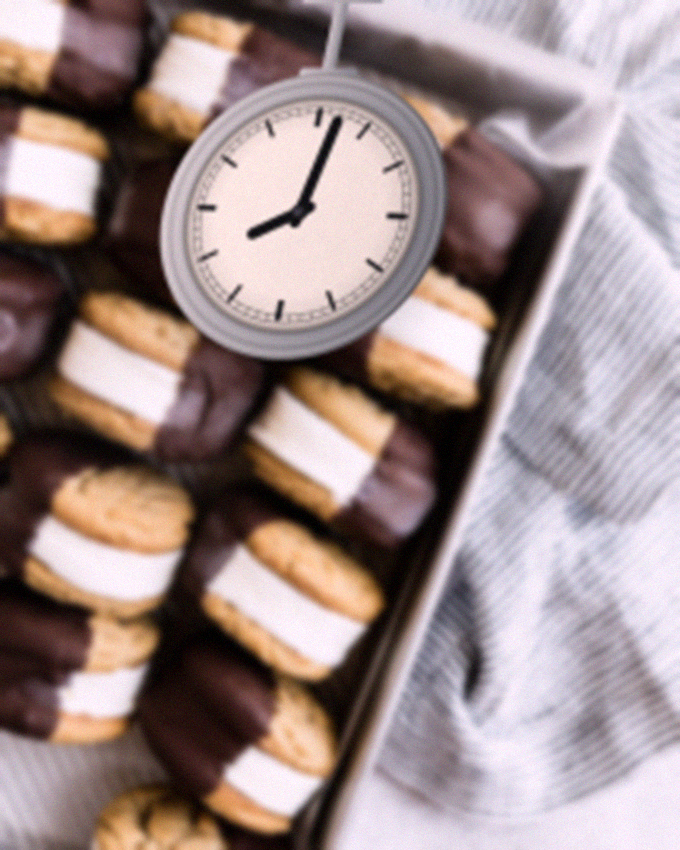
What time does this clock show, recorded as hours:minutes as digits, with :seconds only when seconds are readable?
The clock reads 8:02
